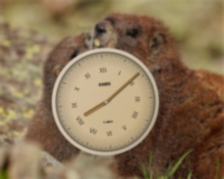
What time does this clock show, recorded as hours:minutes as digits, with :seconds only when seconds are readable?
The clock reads 8:09
